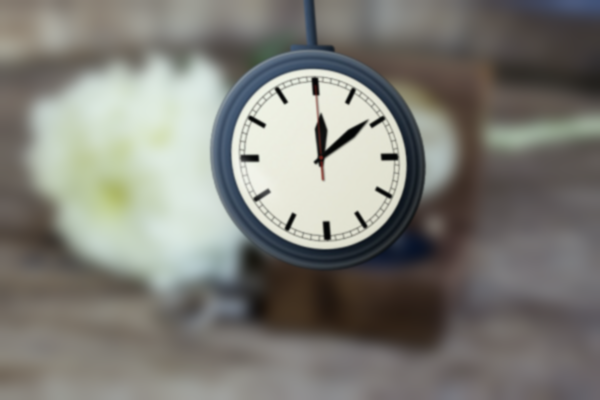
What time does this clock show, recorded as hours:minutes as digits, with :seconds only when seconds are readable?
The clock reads 12:09:00
